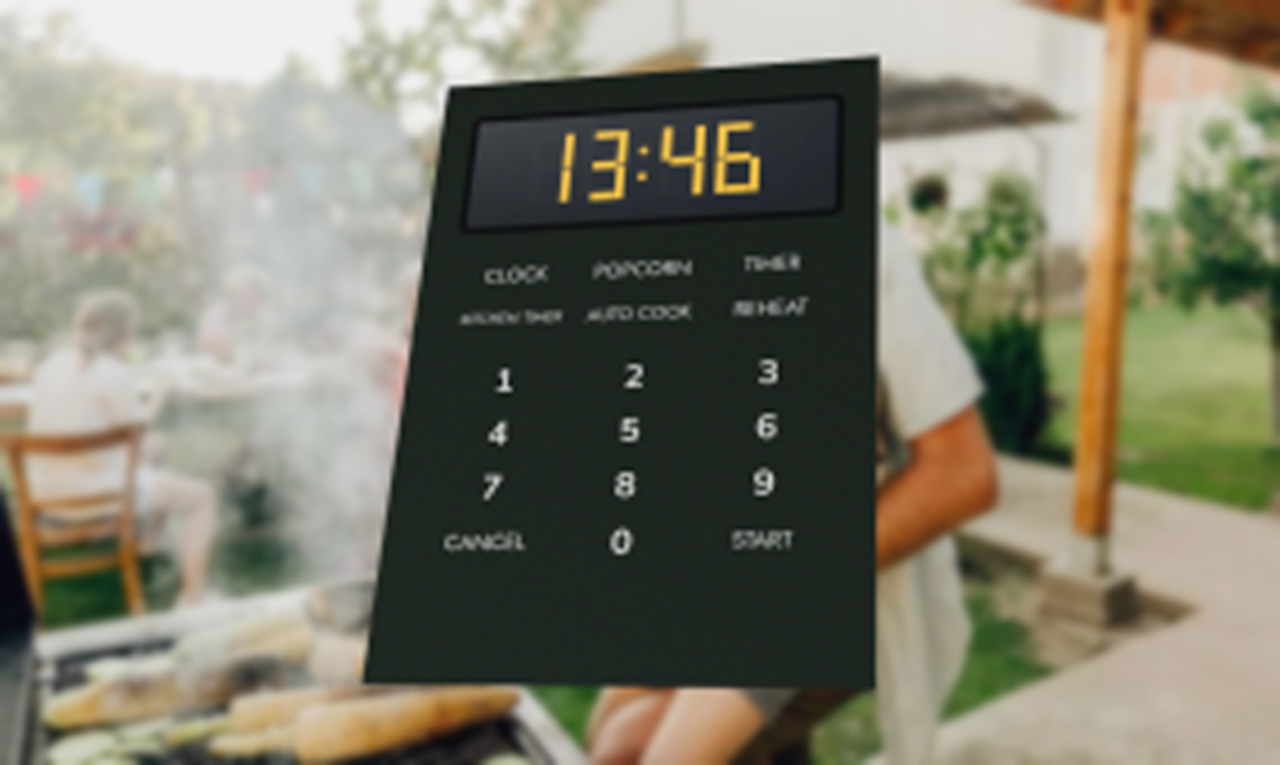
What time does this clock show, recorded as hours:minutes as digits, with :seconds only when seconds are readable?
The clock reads 13:46
